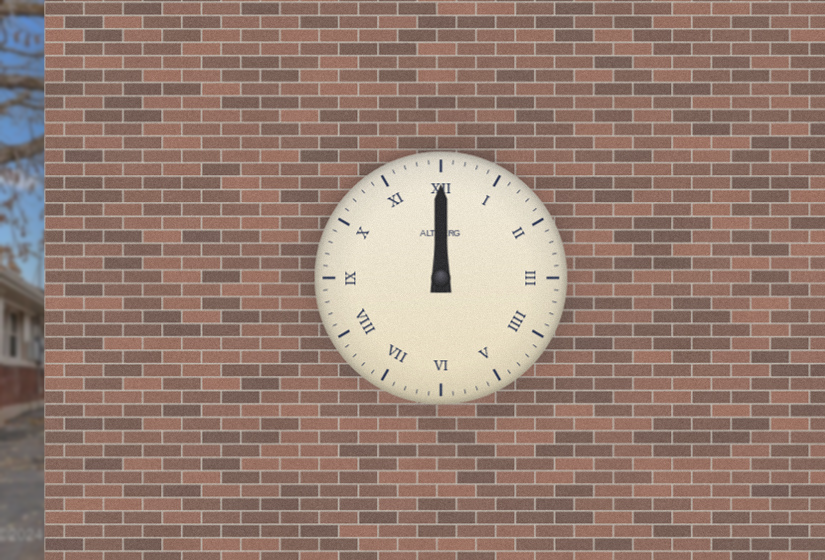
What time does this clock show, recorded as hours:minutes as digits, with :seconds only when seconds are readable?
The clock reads 12:00
